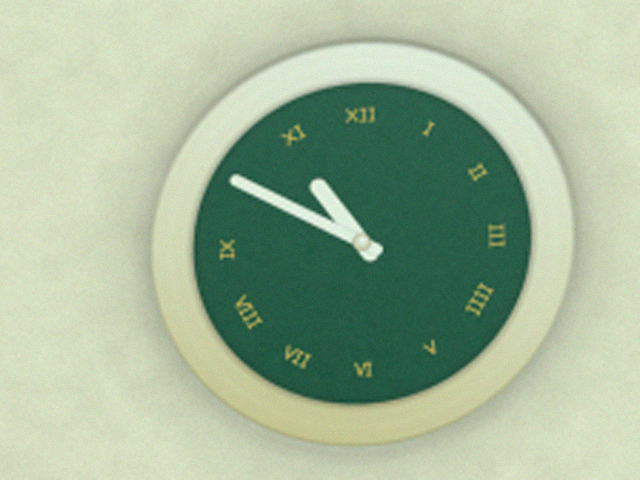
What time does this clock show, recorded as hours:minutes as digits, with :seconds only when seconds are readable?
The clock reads 10:50
